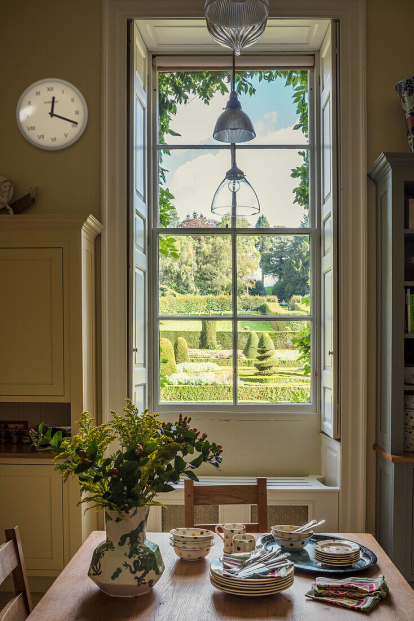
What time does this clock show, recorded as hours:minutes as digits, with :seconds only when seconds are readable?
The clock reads 12:19
